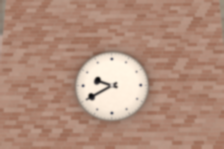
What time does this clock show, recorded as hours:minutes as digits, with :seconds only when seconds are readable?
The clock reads 9:40
